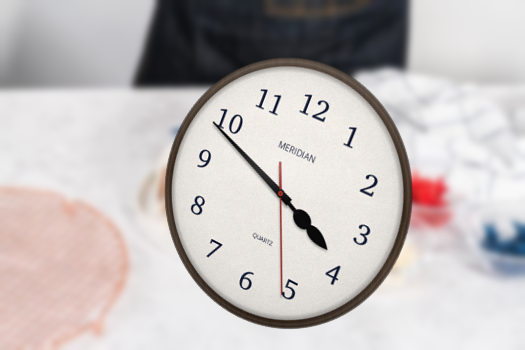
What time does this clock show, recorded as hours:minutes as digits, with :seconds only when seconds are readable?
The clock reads 3:48:26
